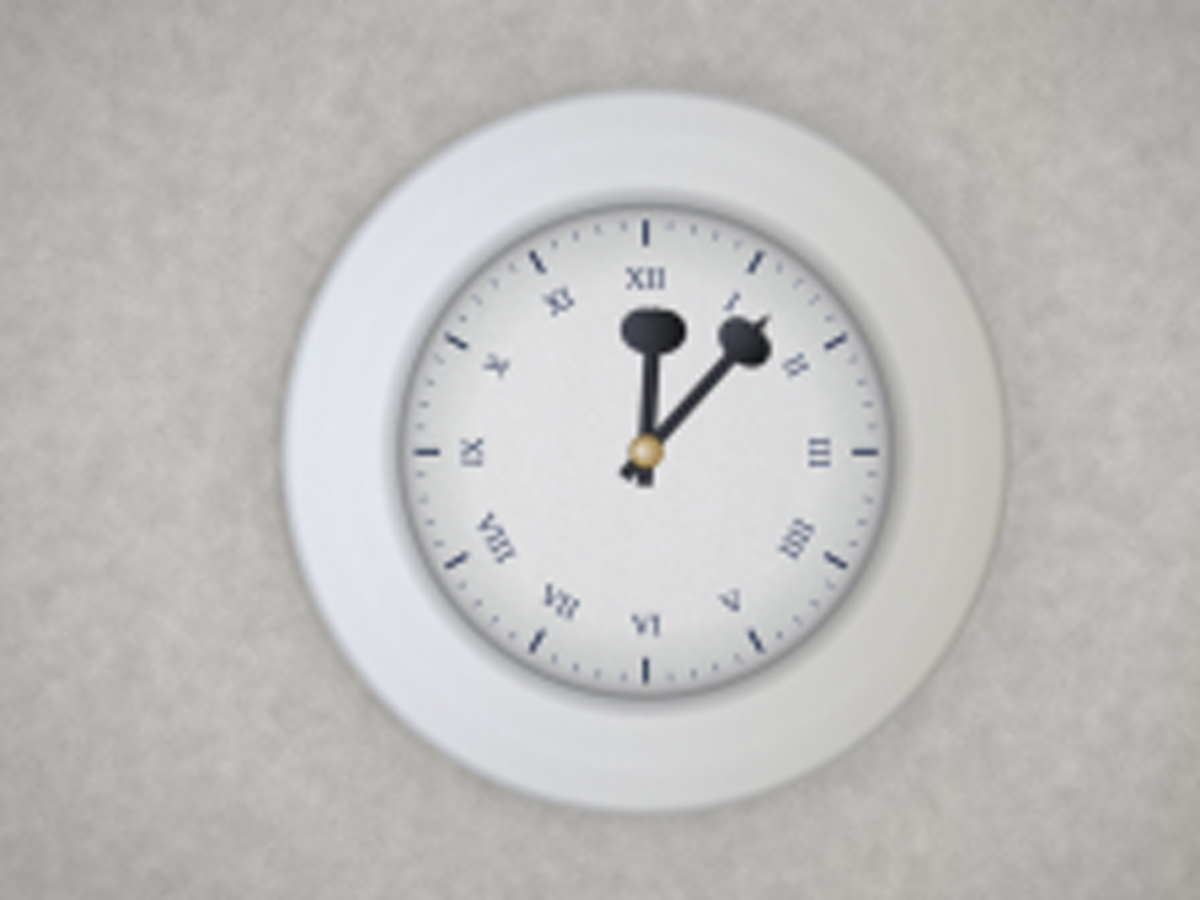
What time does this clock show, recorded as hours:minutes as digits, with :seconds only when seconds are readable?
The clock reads 12:07
